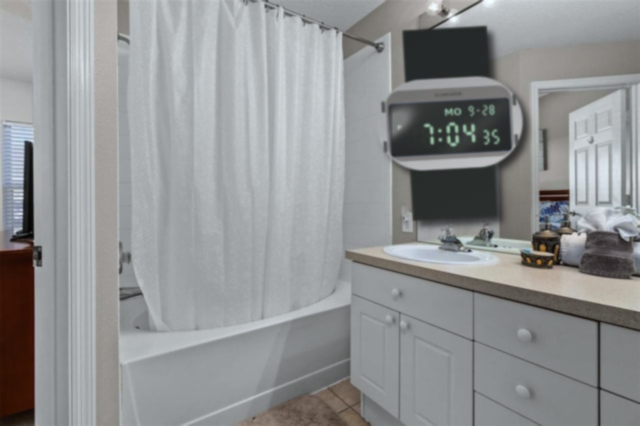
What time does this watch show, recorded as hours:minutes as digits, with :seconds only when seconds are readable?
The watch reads 7:04:35
